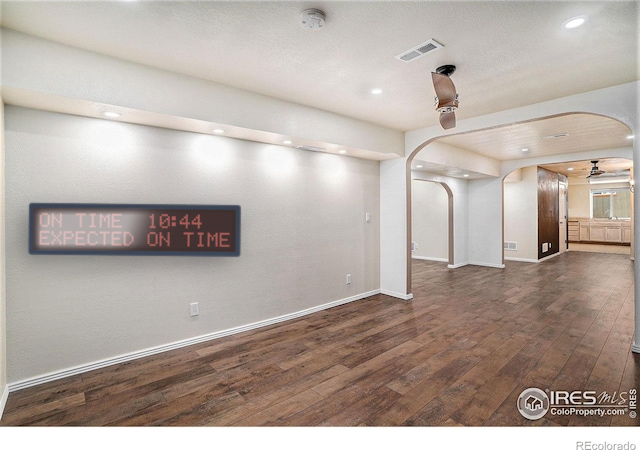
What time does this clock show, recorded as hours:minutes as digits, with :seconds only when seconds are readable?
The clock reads 10:44
